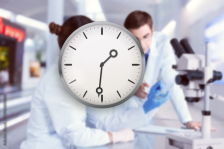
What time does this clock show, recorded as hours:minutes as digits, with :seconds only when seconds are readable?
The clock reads 1:31
